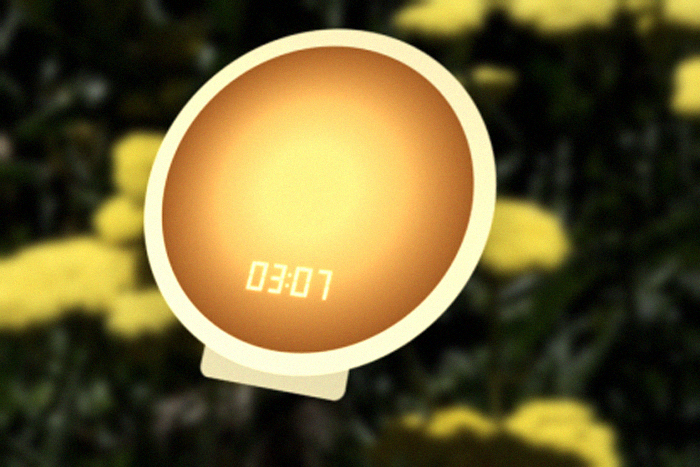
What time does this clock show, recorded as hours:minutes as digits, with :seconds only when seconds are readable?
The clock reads 3:07
